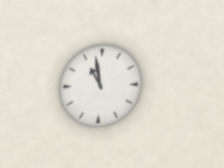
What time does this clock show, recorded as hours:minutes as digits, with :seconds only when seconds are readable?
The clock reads 10:58
